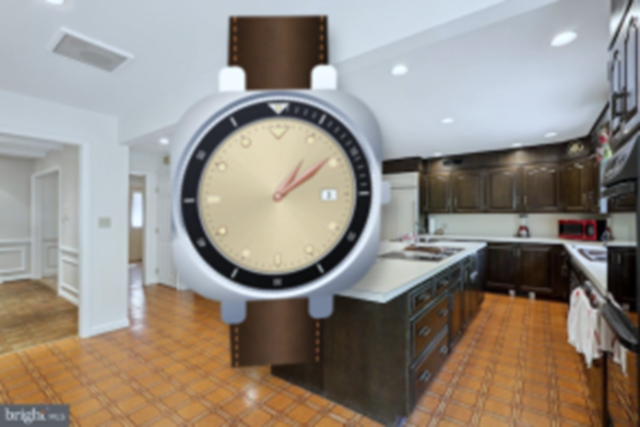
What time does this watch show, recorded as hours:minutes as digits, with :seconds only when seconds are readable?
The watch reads 1:09
